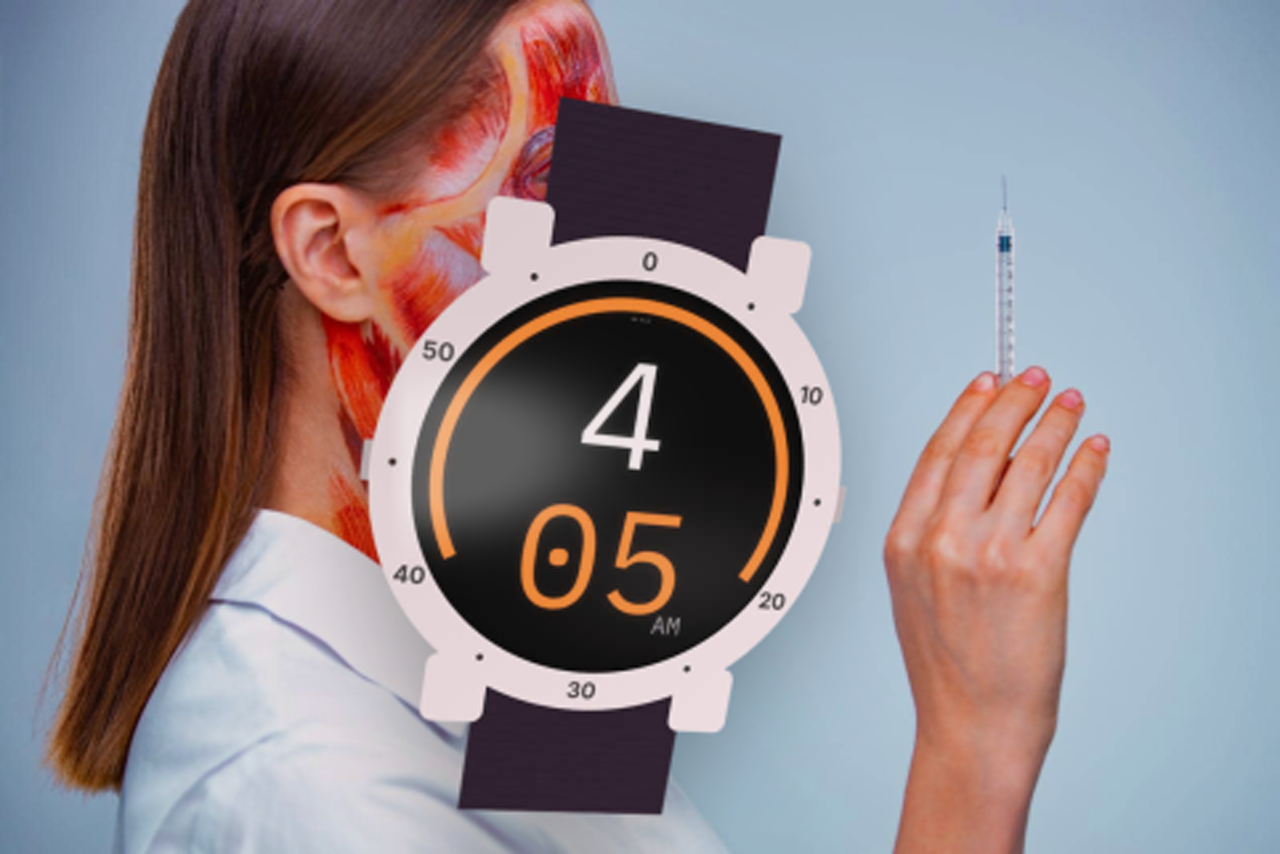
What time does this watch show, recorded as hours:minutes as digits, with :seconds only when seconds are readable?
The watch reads 4:05
